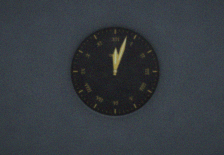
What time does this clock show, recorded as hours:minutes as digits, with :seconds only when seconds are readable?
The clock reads 12:03
